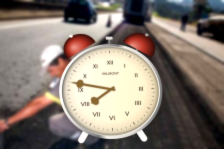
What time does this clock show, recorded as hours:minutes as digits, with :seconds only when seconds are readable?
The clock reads 7:47
